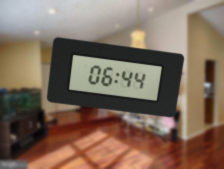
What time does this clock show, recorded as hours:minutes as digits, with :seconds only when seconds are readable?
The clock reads 6:44
